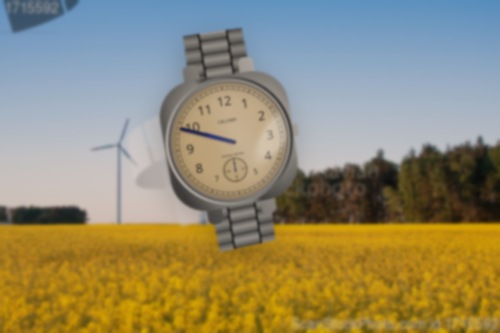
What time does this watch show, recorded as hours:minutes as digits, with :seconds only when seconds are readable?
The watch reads 9:49
